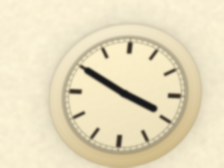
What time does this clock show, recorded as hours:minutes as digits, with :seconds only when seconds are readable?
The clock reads 3:50
